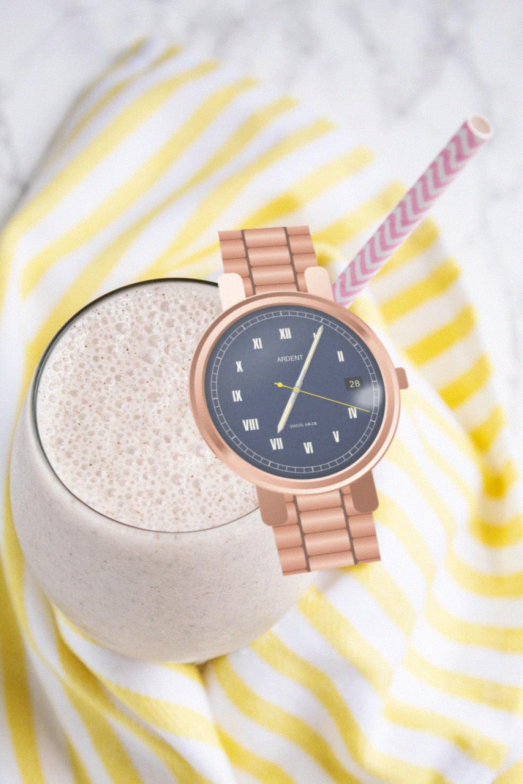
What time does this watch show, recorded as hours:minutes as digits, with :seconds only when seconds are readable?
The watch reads 7:05:19
